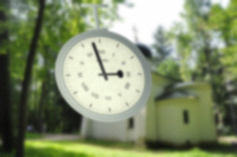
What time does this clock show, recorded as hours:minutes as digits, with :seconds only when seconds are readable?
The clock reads 2:58
